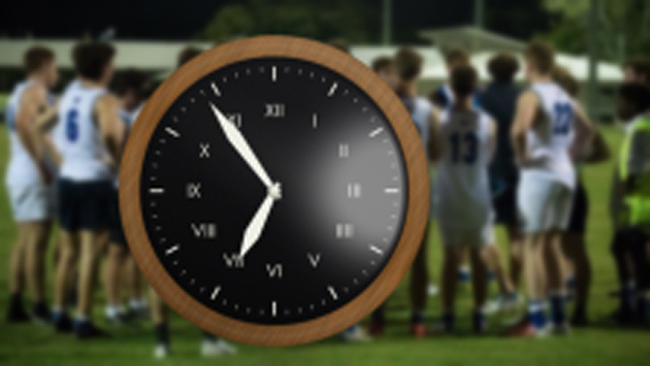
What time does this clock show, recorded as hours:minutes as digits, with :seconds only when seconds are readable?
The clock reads 6:54
